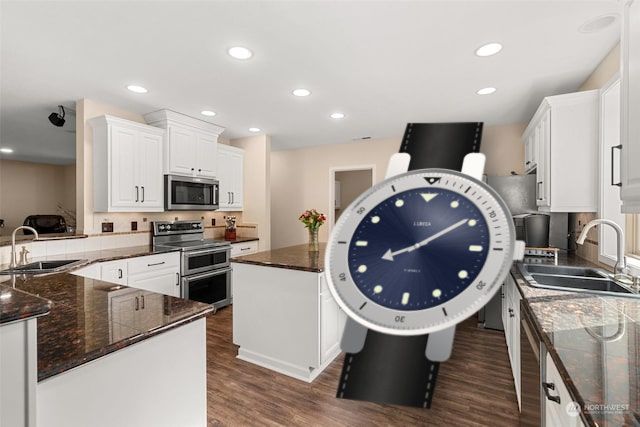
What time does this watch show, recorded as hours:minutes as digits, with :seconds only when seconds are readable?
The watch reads 8:09
